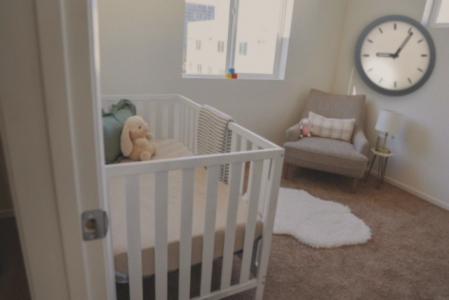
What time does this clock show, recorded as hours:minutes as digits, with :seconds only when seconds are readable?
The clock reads 9:06
